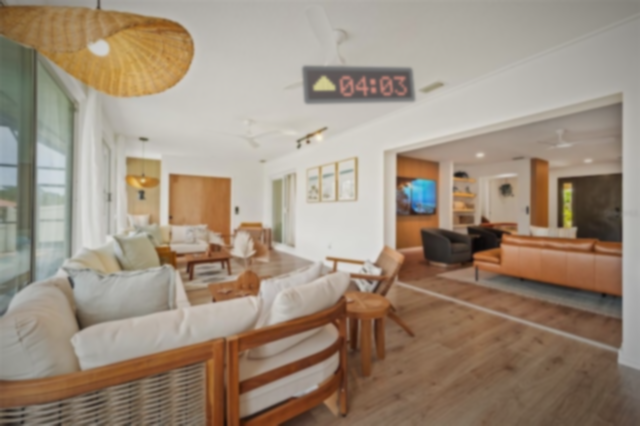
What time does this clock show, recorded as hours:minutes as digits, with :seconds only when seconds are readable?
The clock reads 4:03
